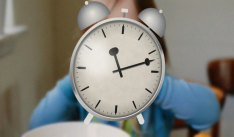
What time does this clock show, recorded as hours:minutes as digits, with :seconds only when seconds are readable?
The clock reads 11:12
